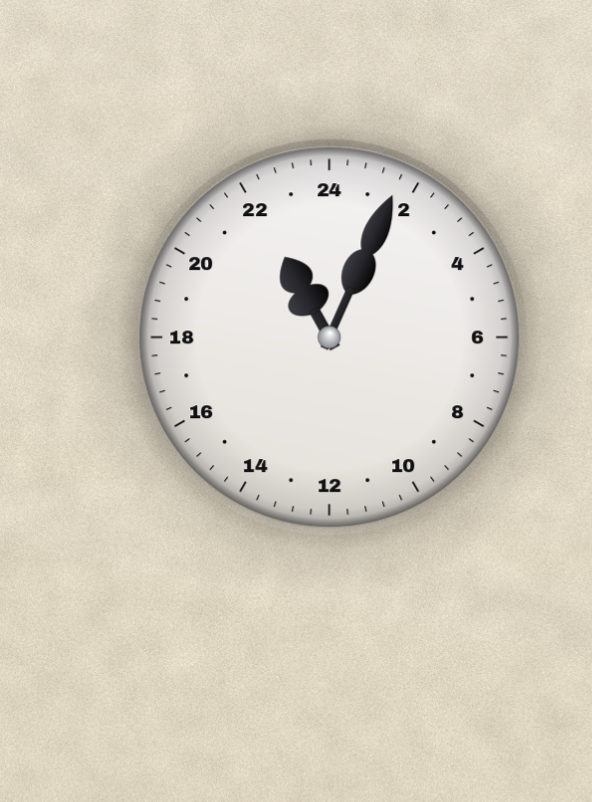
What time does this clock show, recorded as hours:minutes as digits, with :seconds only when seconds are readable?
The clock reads 22:04
